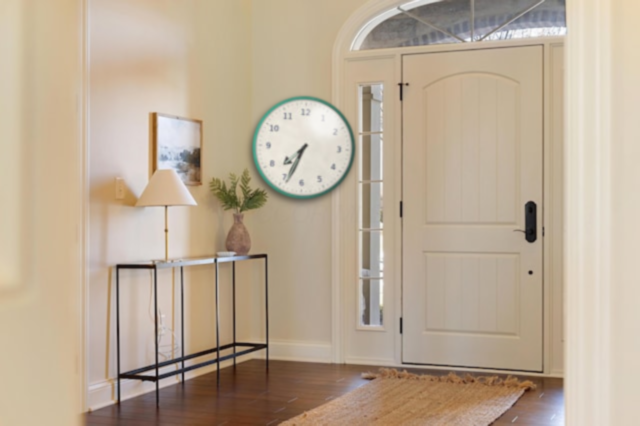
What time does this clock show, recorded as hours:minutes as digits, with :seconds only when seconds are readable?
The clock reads 7:34
